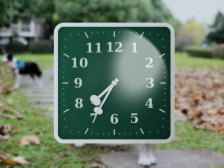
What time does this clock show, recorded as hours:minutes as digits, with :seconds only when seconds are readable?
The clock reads 7:35
